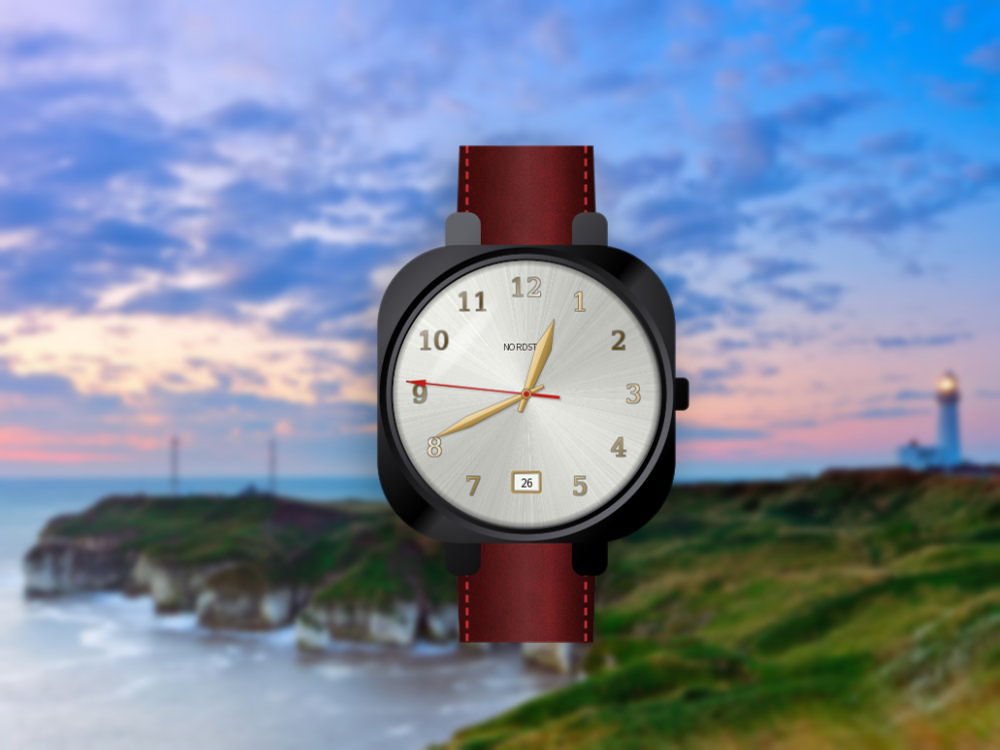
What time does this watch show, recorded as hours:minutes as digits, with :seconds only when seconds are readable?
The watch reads 12:40:46
